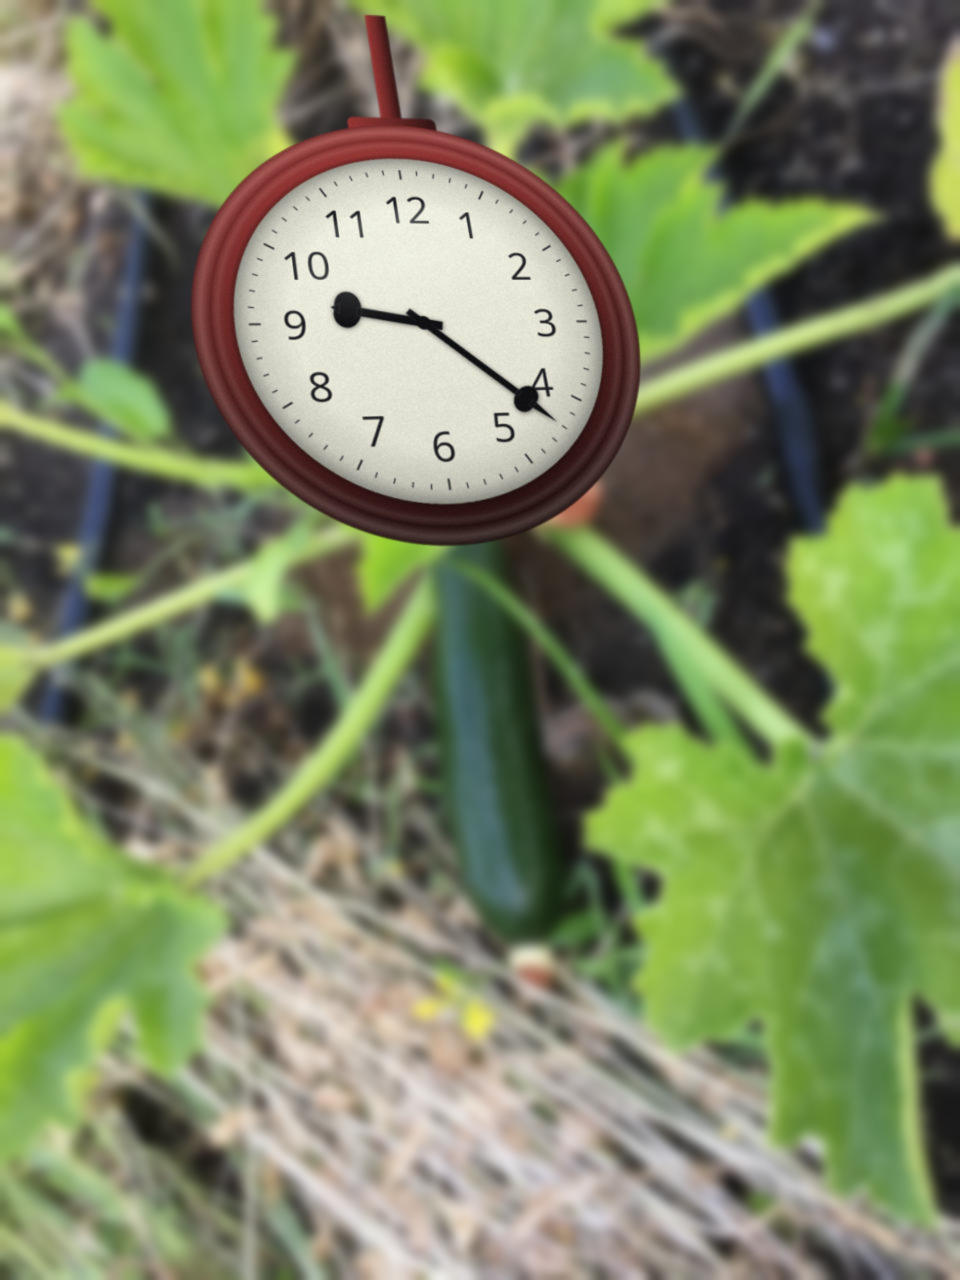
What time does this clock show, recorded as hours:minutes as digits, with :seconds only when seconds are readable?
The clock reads 9:22
